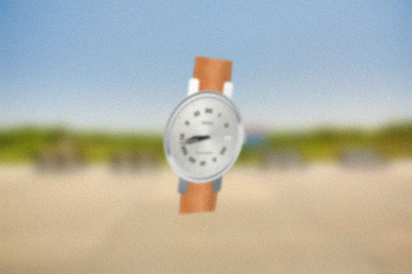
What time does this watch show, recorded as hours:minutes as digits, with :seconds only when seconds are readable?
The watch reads 8:43
